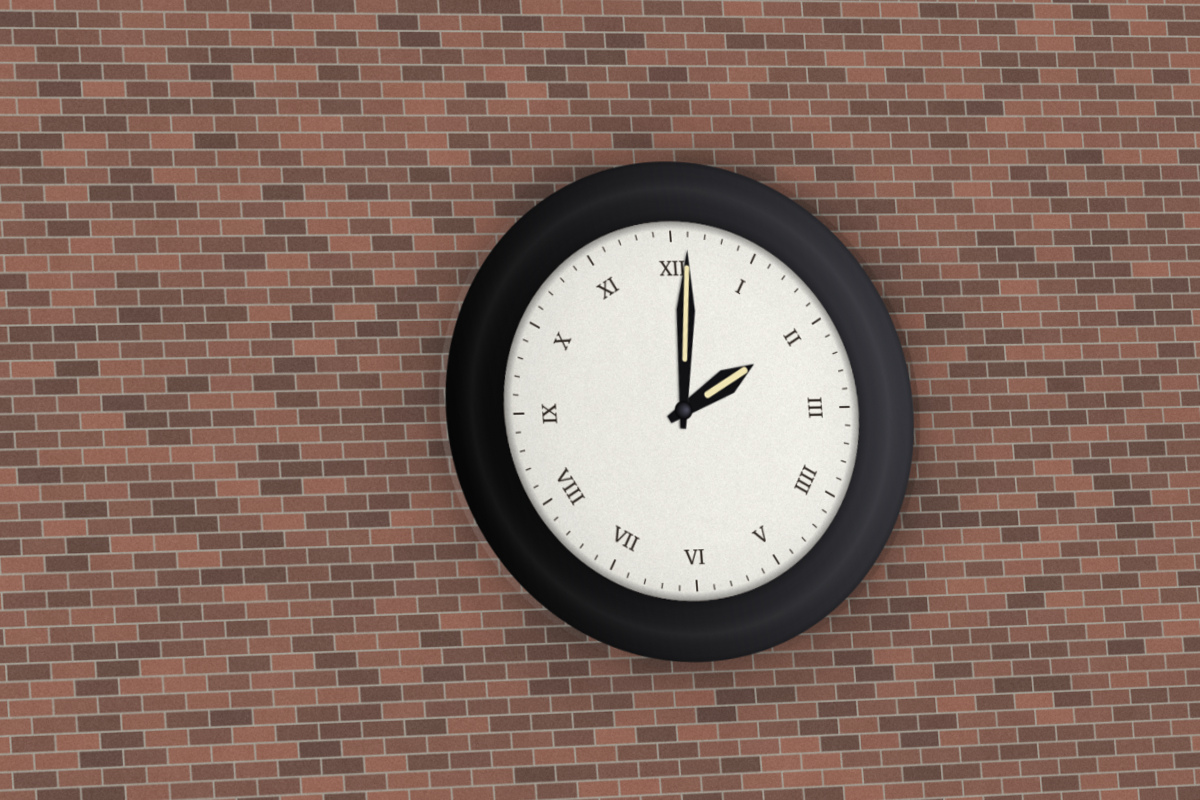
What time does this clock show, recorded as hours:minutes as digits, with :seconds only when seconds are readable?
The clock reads 2:01
